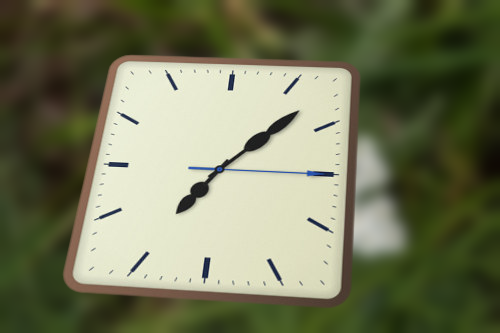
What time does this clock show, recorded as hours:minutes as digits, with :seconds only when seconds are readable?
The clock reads 7:07:15
